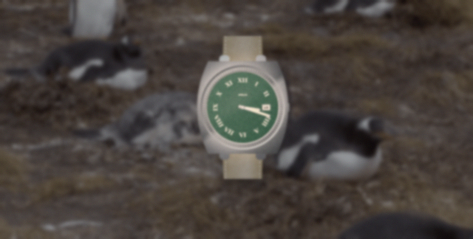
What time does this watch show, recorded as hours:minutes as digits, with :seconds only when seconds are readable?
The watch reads 3:18
